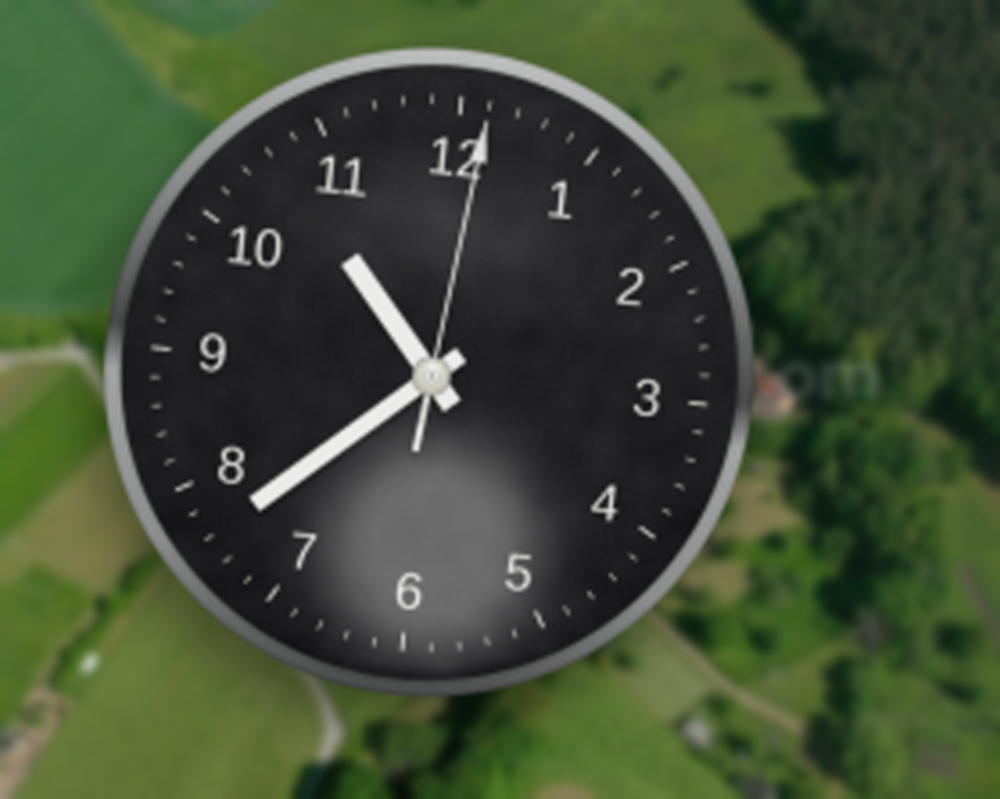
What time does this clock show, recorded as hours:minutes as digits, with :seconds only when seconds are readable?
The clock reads 10:38:01
